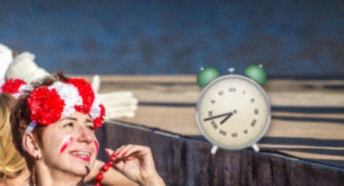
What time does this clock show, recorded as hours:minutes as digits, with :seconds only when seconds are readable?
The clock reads 7:43
